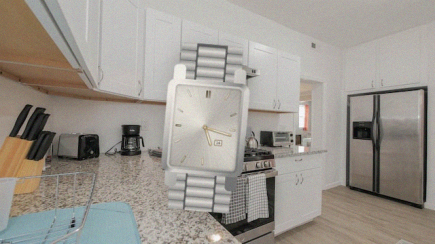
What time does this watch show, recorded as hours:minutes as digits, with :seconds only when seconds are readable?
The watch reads 5:17
